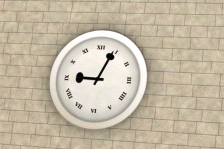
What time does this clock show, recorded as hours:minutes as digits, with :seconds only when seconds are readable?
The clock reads 9:04
